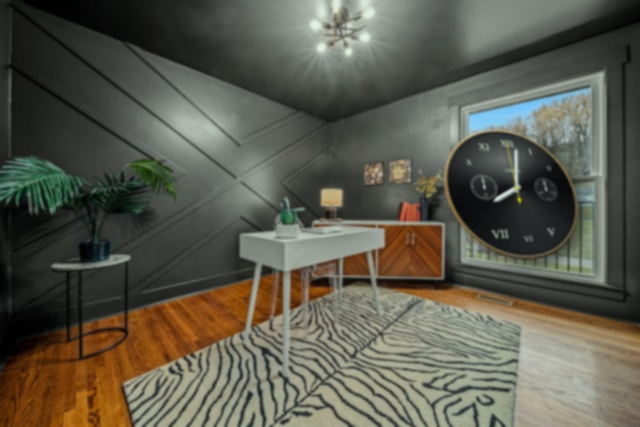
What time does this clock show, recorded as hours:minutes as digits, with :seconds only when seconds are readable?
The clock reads 8:02
